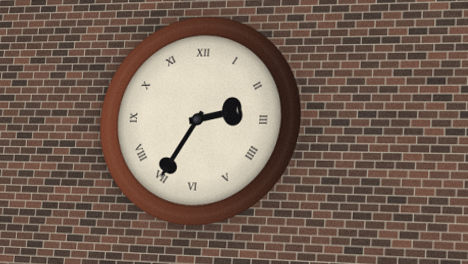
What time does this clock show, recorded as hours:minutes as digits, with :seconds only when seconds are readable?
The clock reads 2:35
